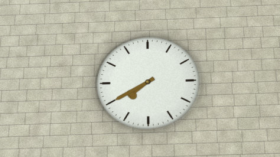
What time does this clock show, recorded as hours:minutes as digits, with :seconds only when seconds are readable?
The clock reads 7:40
